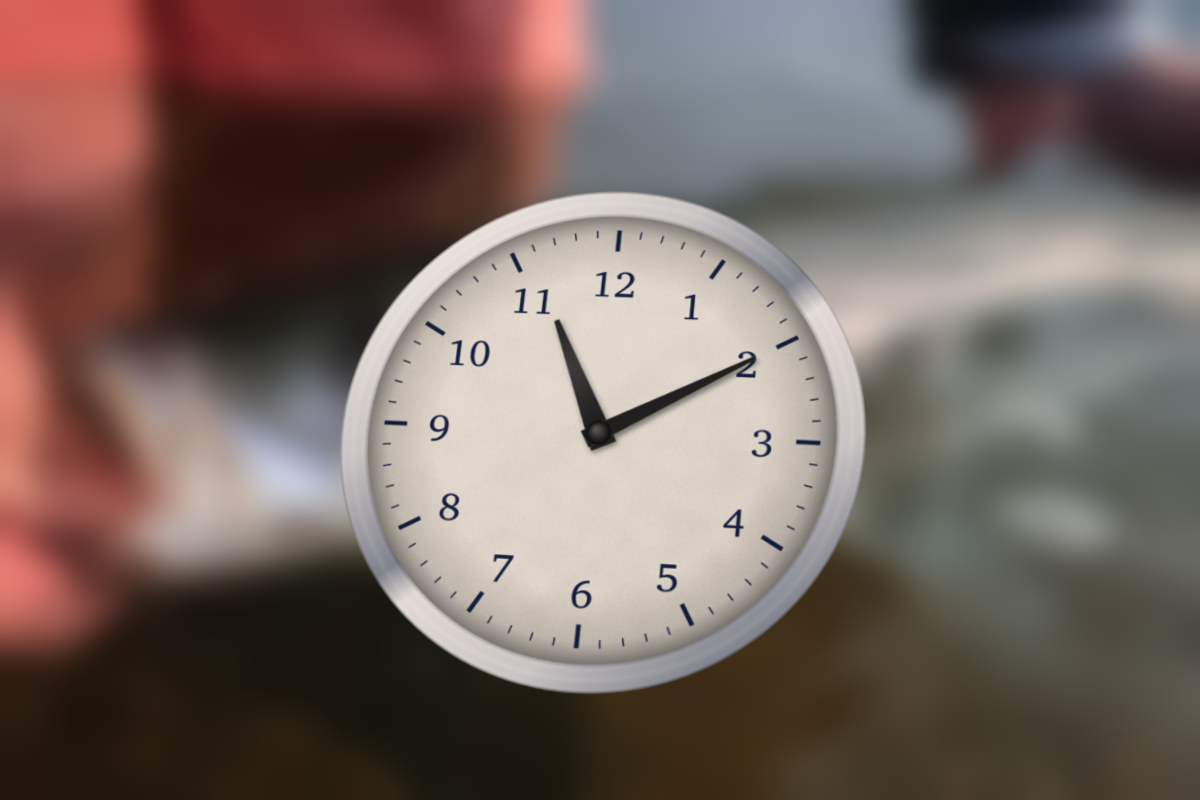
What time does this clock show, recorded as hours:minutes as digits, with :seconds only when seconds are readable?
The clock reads 11:10
